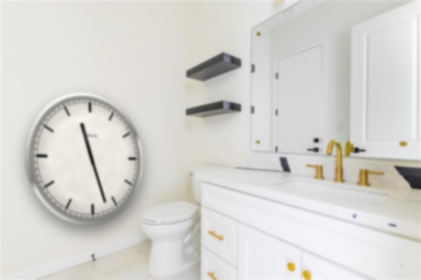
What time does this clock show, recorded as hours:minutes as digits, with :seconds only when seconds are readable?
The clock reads 11:27
